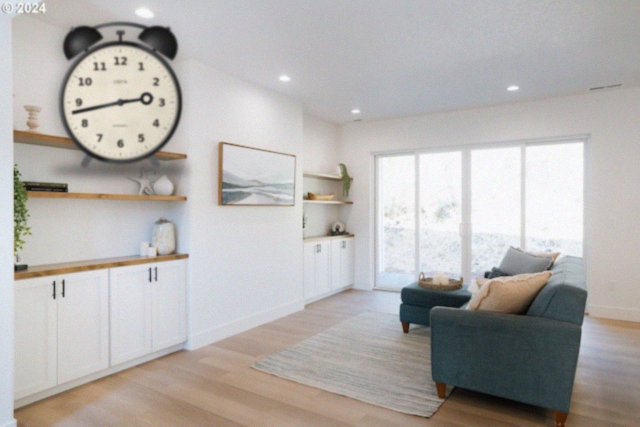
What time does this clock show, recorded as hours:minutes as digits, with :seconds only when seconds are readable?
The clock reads 2:43
